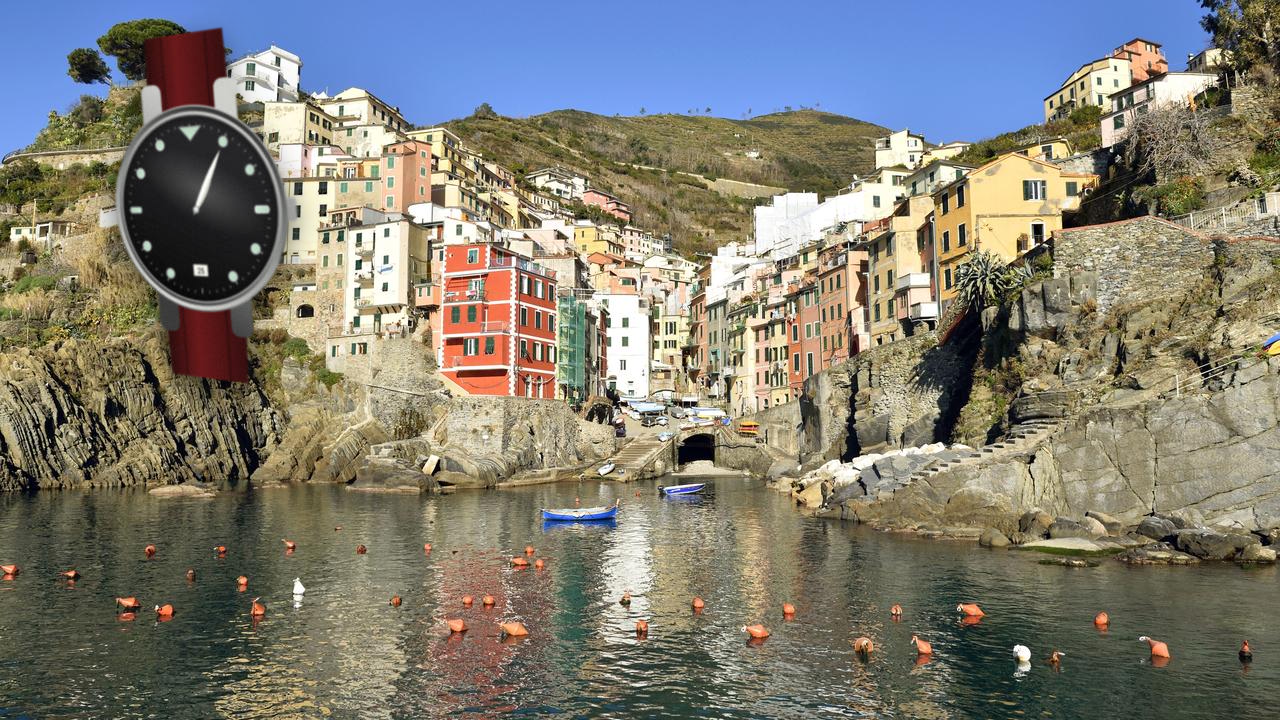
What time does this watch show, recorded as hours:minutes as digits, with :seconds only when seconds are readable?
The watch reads 1:05
